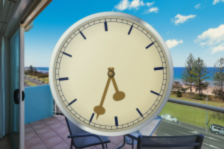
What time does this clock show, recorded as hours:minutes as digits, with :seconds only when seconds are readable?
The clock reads 5:34
